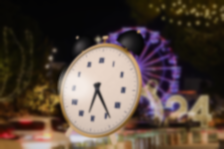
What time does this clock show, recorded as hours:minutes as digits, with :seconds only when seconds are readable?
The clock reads 6:24
